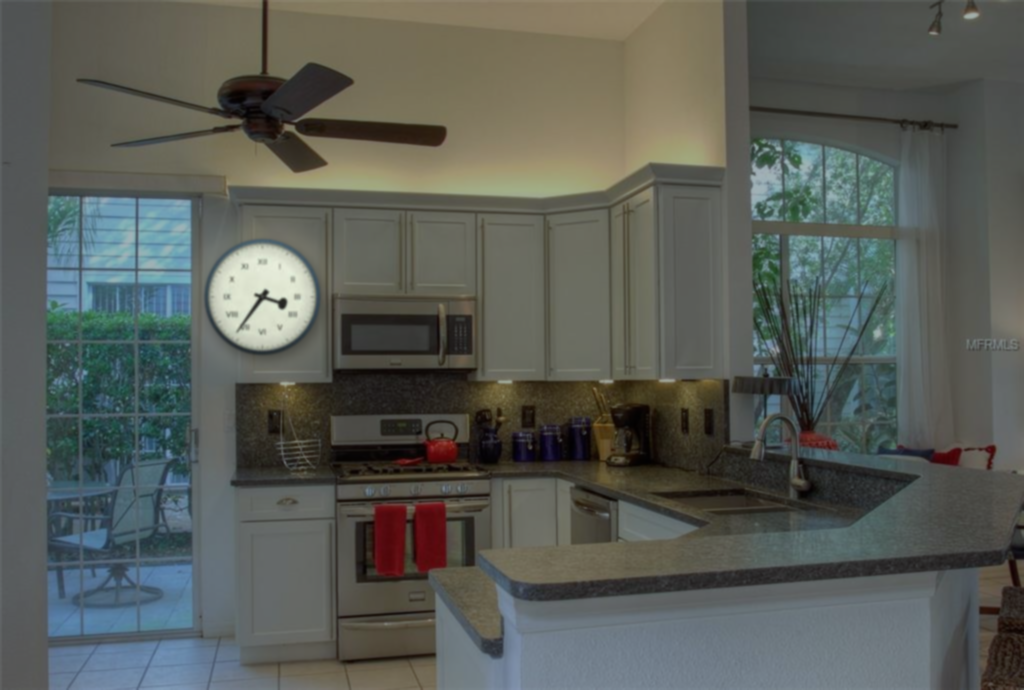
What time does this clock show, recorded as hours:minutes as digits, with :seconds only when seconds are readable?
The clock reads 3:36
